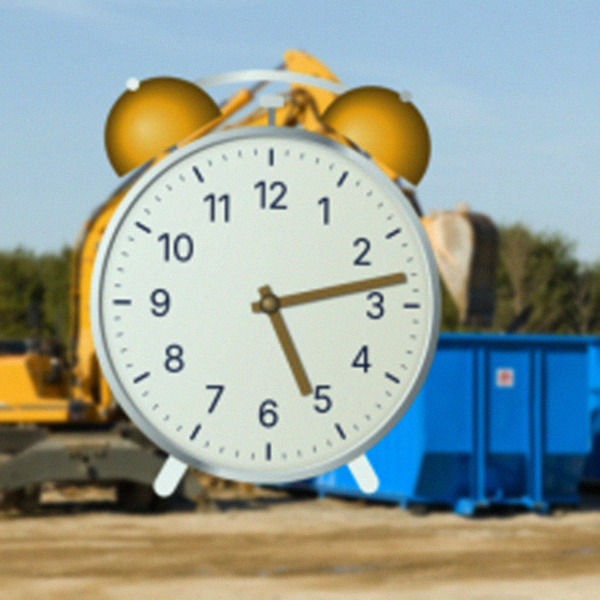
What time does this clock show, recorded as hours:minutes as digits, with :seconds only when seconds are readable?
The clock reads 5:13
